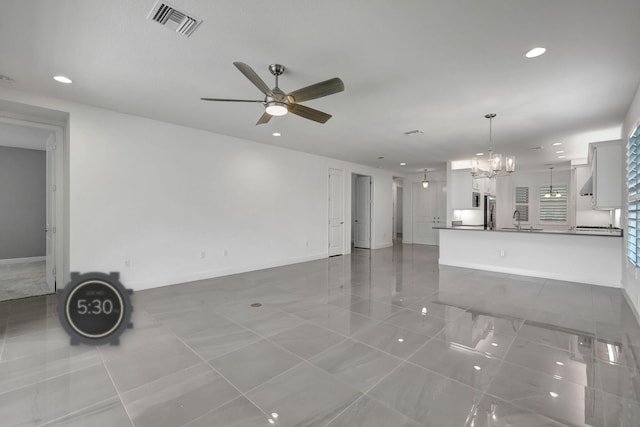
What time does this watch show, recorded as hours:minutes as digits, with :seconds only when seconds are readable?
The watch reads 5:30
